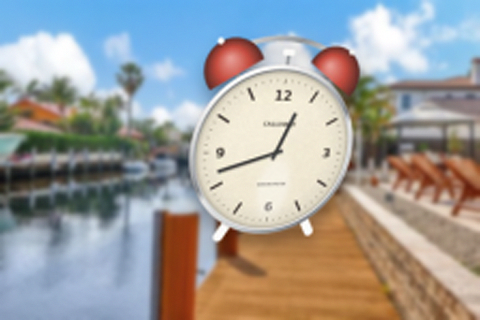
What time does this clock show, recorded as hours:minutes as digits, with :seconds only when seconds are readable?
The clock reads 12:42
